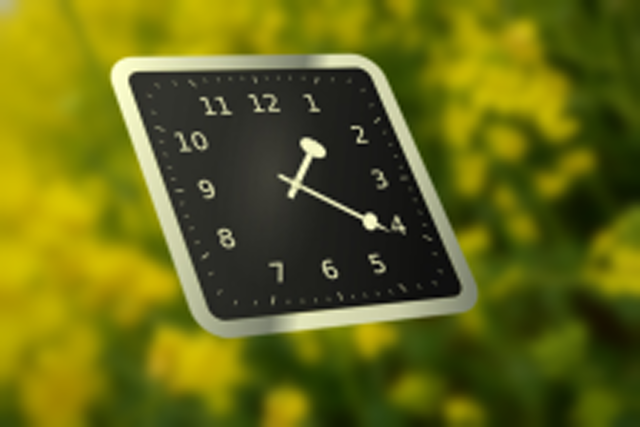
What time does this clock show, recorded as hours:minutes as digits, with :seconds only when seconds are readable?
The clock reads 1:21
